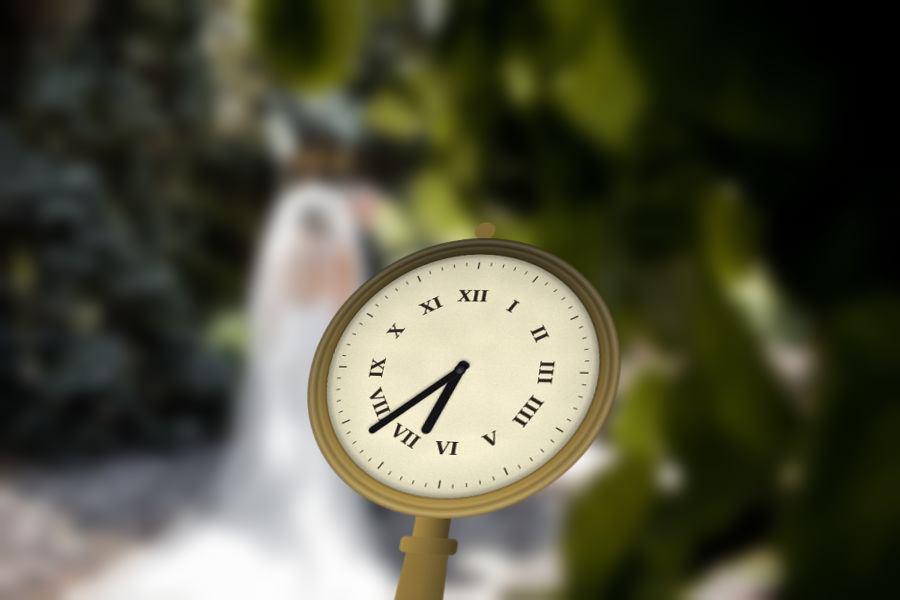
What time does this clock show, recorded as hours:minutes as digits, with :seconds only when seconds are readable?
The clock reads 6:38
